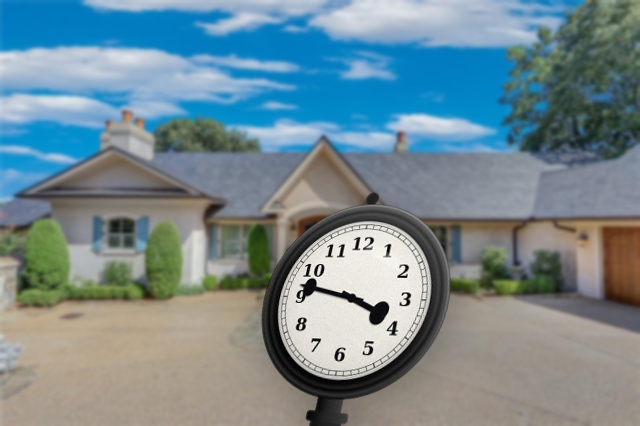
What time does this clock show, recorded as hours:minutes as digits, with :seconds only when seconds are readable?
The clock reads 3:47
